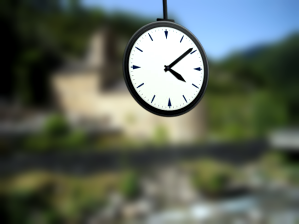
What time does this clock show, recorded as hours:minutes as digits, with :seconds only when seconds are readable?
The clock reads 4:09
